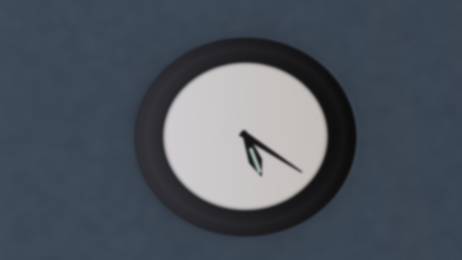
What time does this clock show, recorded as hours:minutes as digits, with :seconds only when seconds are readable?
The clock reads 5:21
